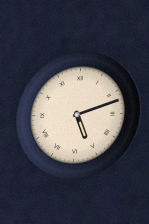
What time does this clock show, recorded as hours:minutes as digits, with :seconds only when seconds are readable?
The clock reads 5:12
